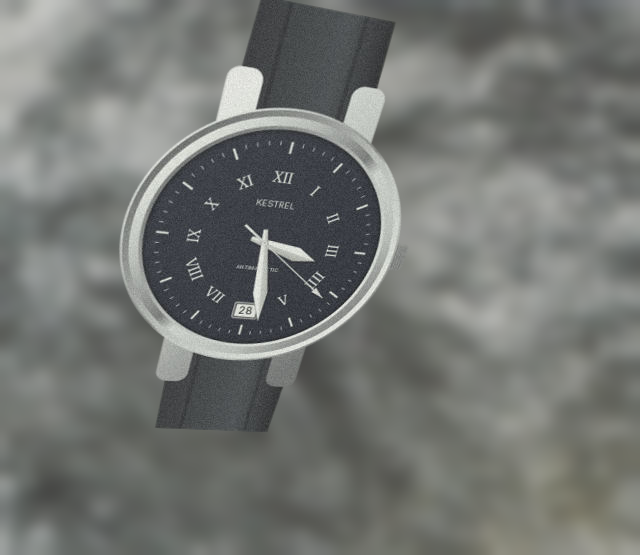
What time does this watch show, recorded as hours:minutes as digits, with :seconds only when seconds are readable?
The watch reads 3:28:21
